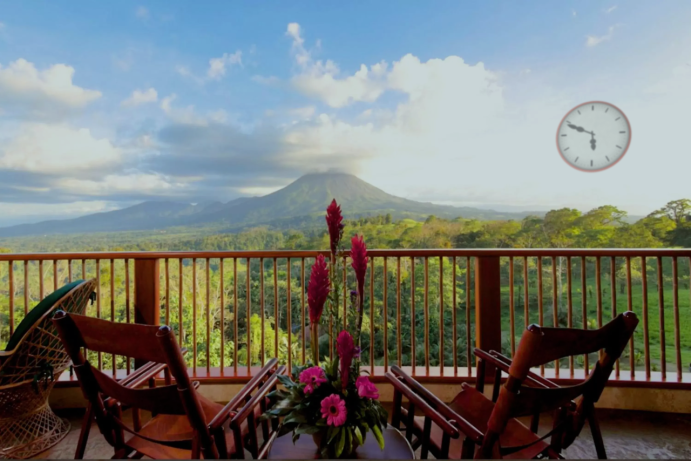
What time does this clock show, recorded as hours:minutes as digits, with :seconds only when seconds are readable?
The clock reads 5:49
